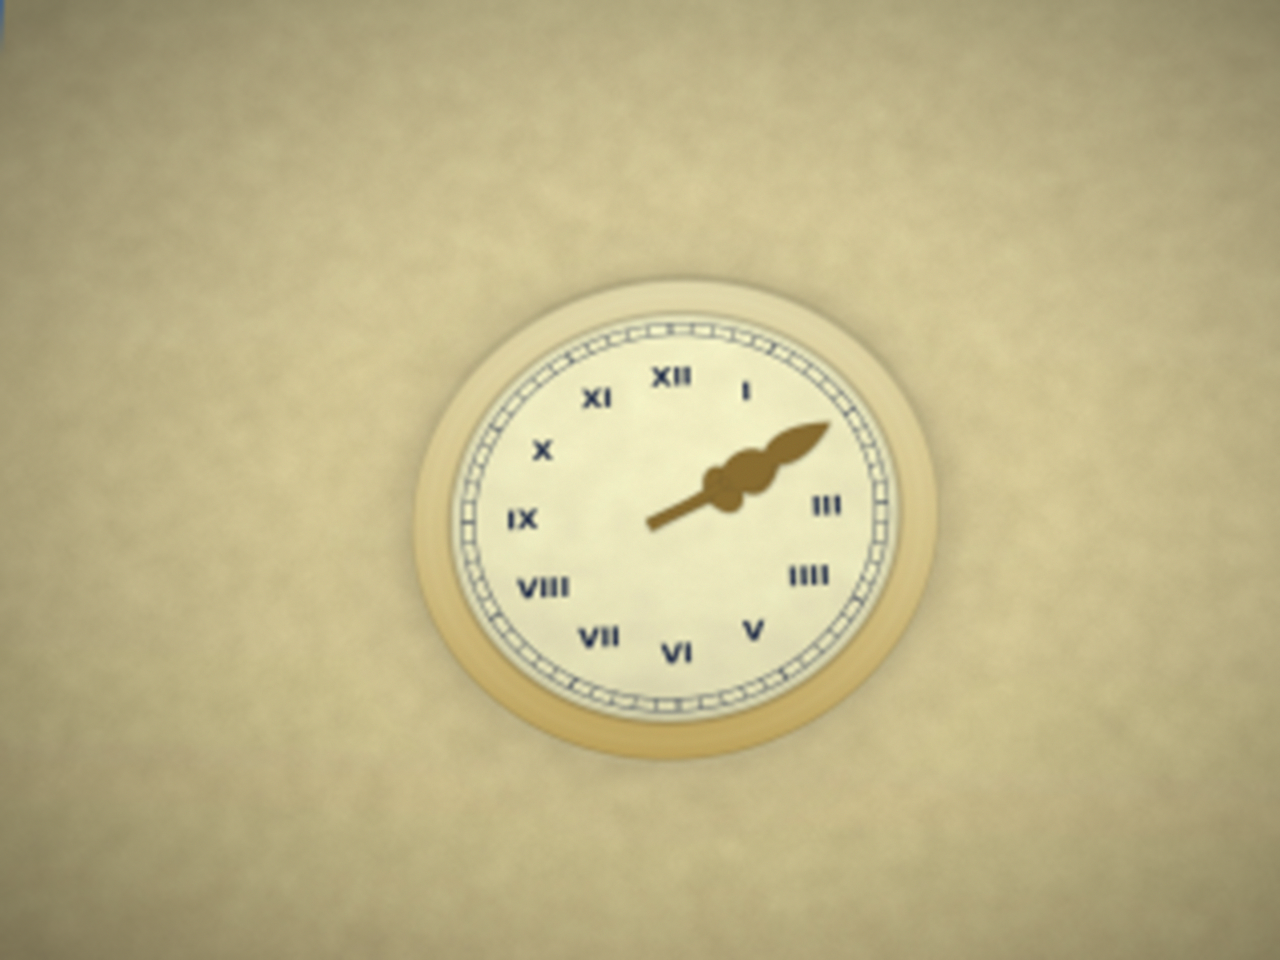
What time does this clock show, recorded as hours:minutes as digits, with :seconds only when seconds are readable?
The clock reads 2:10
